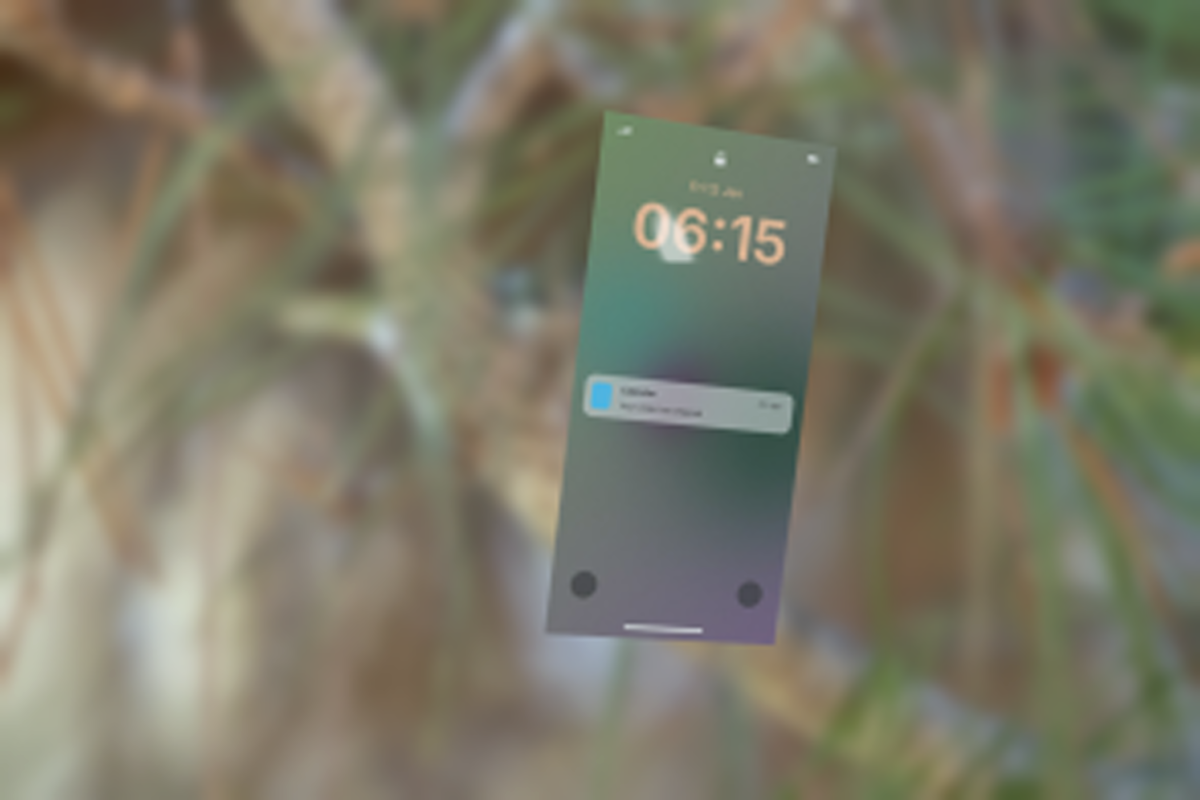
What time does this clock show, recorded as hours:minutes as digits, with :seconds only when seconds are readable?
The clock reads 6:15
